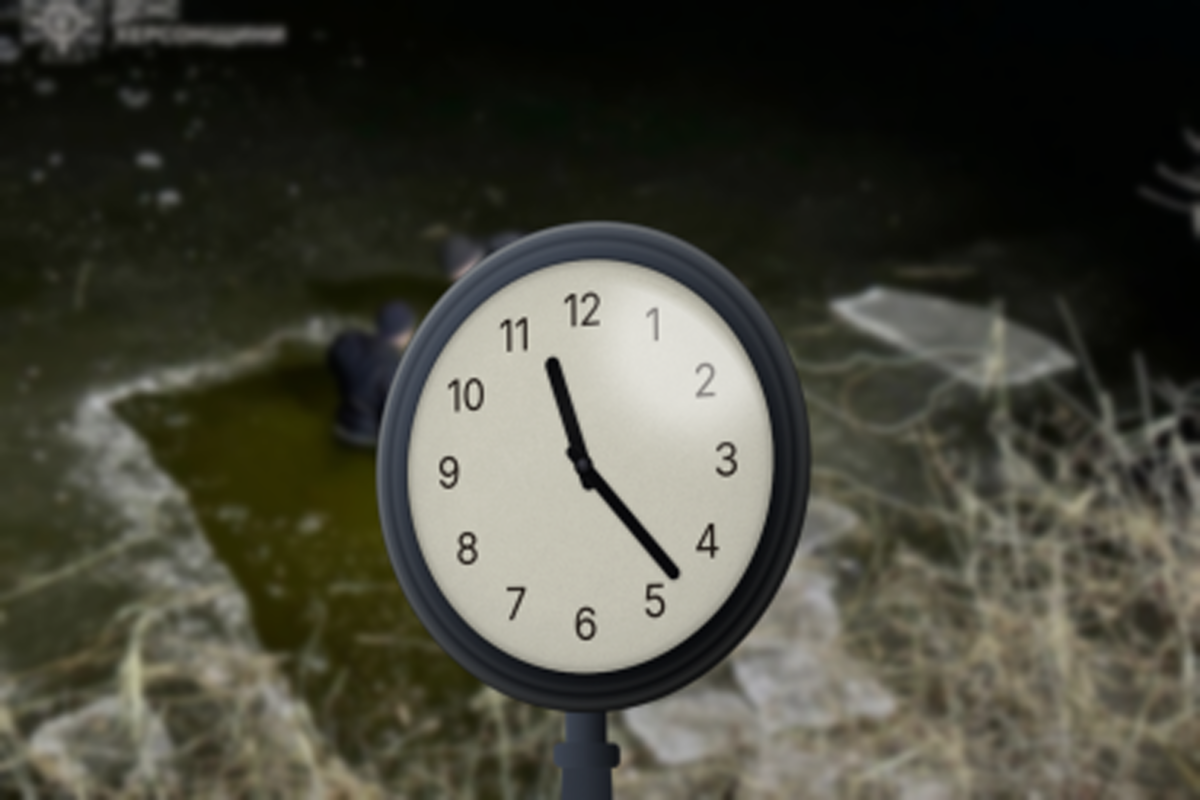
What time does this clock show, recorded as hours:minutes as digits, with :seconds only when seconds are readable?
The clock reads 11:23
